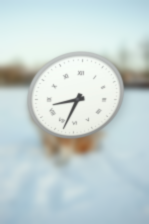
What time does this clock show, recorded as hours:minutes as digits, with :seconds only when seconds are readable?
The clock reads 8:33
